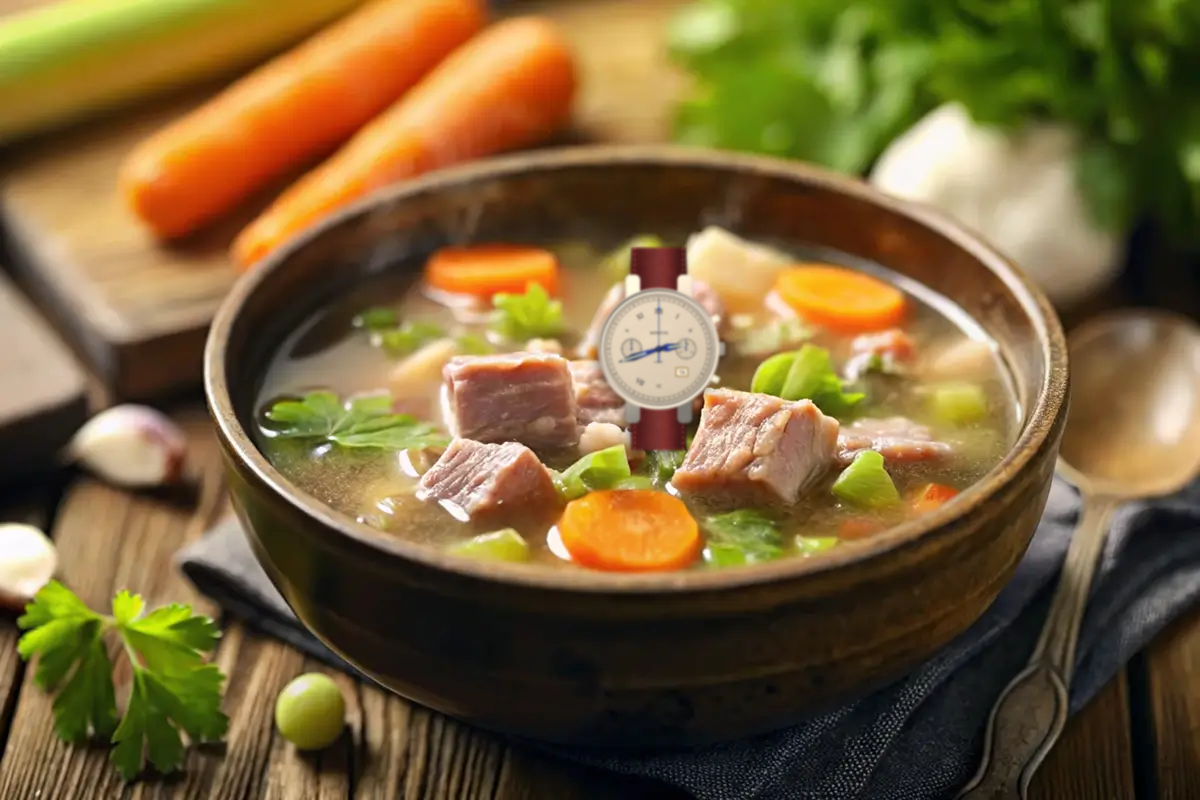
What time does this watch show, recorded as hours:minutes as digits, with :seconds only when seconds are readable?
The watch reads 2:42
